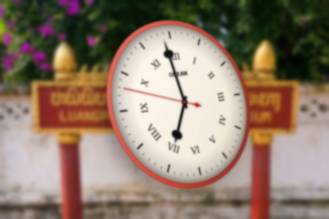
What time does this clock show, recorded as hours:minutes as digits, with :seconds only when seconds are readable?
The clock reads 6:58:48
